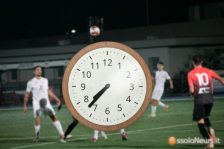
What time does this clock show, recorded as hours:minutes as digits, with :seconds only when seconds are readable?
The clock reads 7:37
